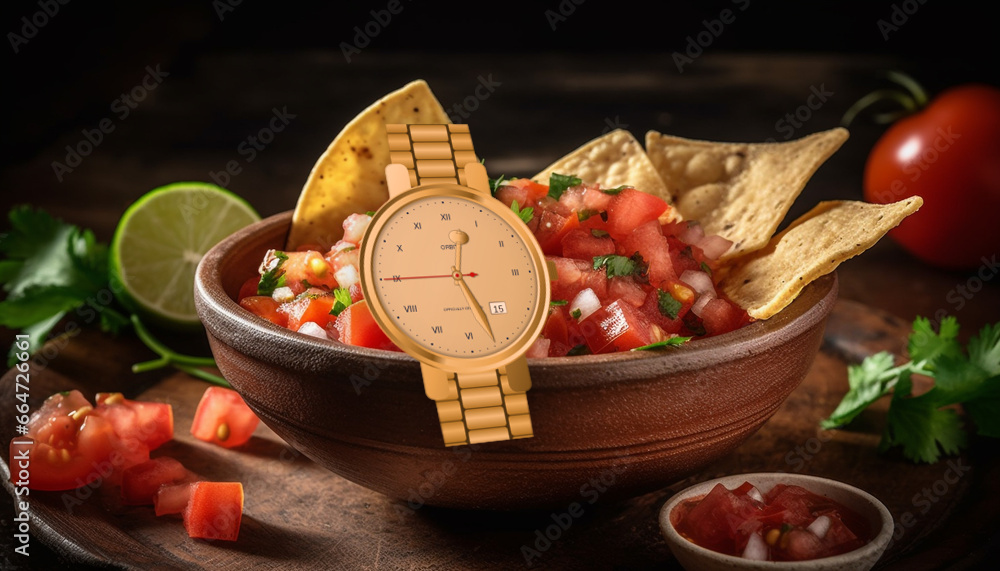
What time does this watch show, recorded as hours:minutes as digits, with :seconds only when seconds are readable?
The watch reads 12:26:45
